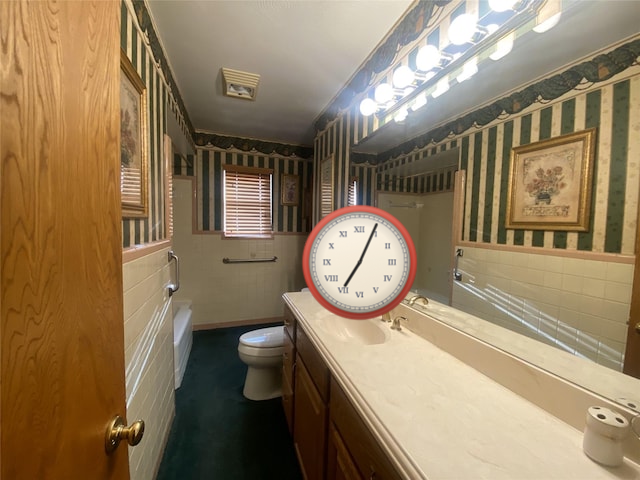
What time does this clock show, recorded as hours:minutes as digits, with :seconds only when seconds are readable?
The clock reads 7:04
